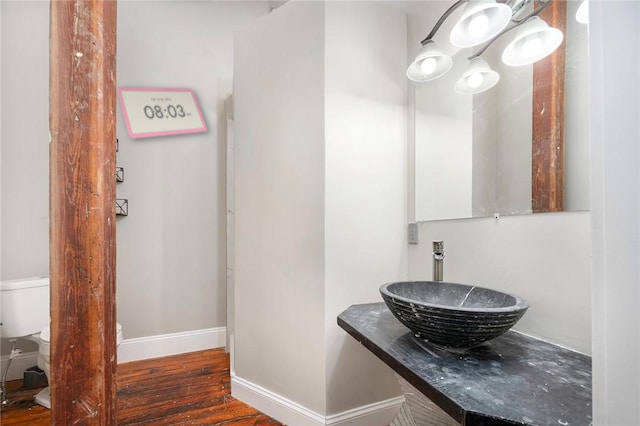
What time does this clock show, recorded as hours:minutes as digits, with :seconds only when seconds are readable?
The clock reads 8:03
